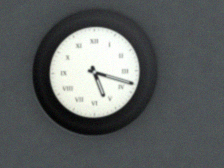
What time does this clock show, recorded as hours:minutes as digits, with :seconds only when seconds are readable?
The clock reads 5:18
